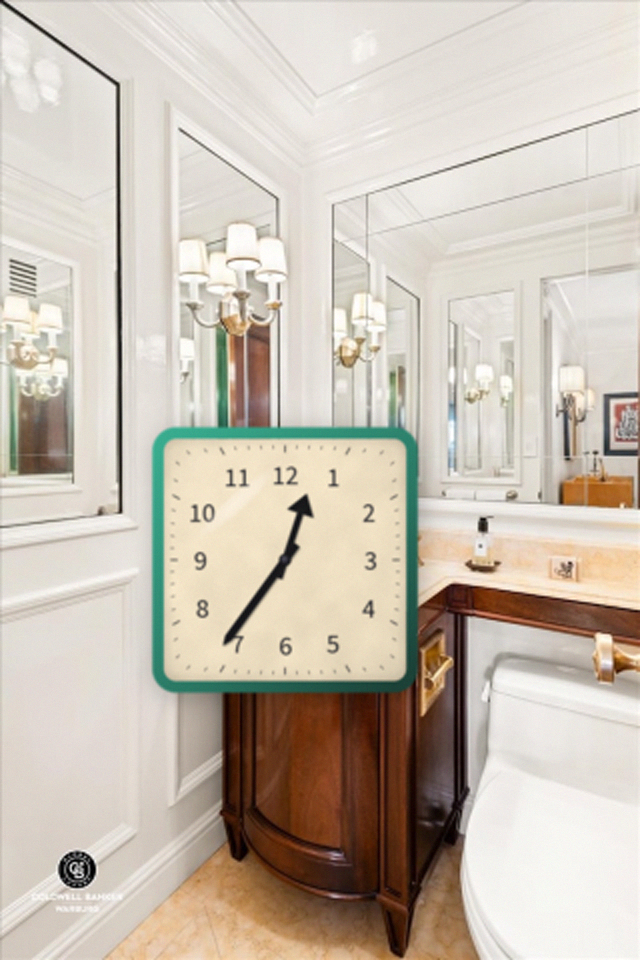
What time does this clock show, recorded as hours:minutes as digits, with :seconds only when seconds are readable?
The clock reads 12:36
